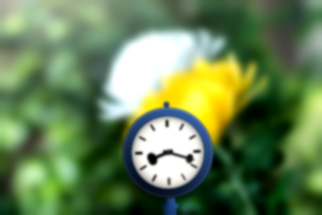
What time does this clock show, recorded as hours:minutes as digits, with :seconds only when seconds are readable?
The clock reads 8:18
